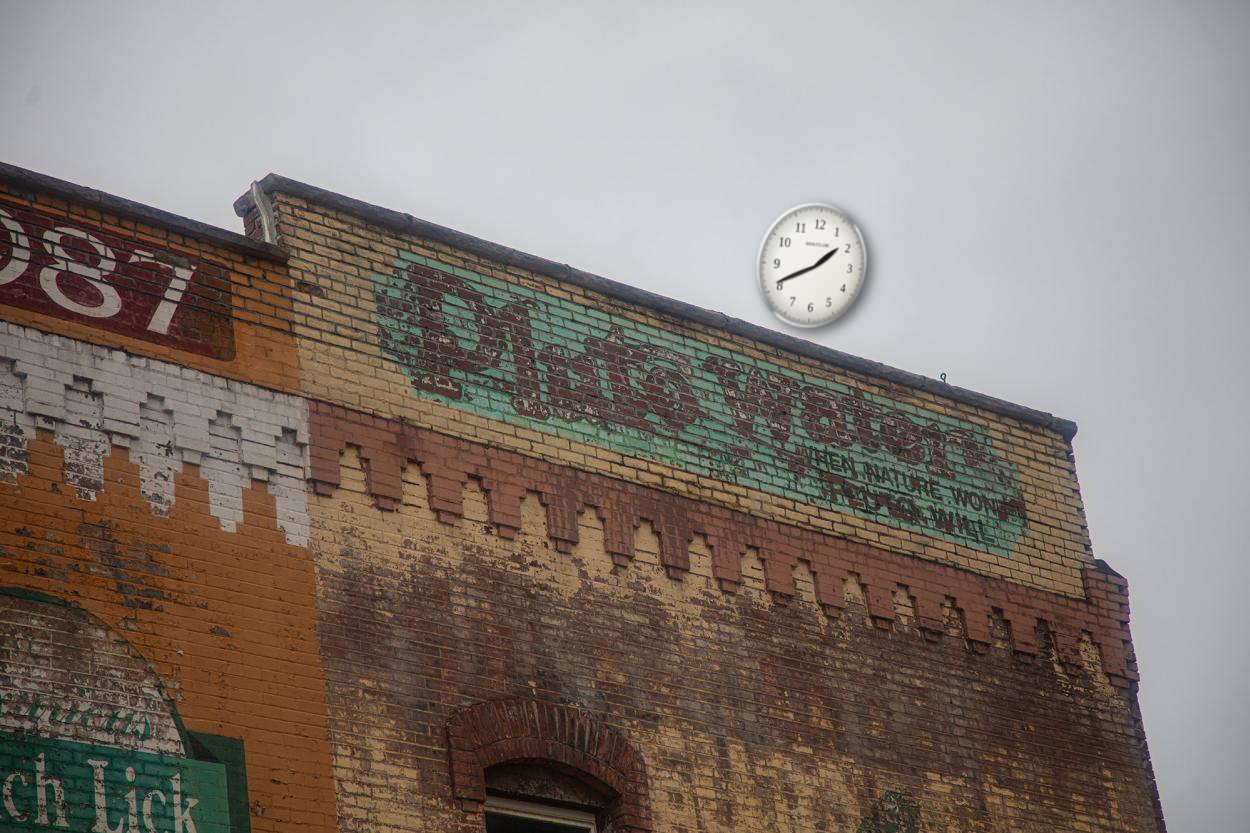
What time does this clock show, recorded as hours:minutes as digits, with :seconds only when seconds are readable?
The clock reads 1:41
